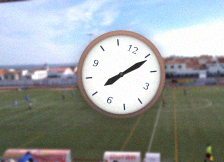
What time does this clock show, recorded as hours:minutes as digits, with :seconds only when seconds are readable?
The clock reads 7:06
